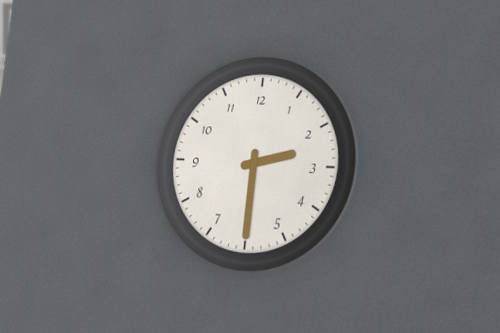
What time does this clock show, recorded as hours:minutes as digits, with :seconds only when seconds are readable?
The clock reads 2:30
